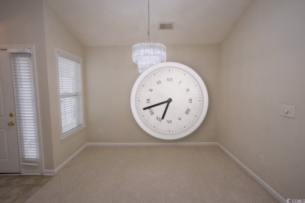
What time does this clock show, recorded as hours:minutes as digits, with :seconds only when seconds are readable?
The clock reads 6:42
